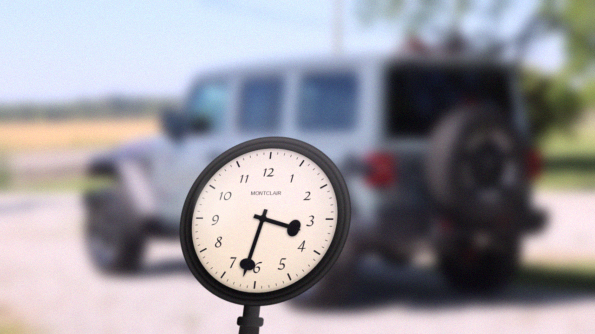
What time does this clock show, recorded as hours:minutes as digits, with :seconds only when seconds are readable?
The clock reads 3:32
